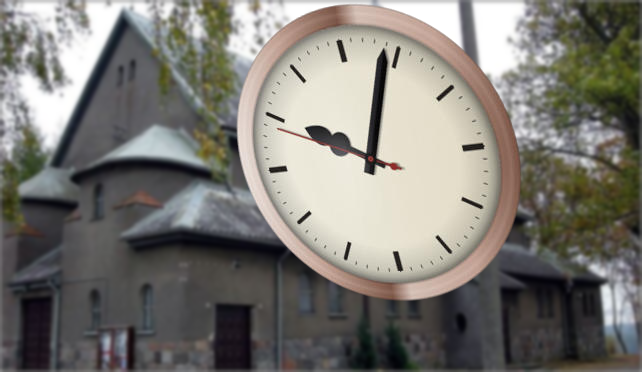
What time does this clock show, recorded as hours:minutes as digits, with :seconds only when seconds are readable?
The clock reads 10:03:49
